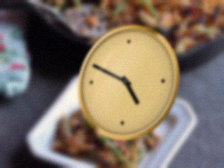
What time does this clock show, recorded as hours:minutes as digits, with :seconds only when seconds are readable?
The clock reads 4:49
